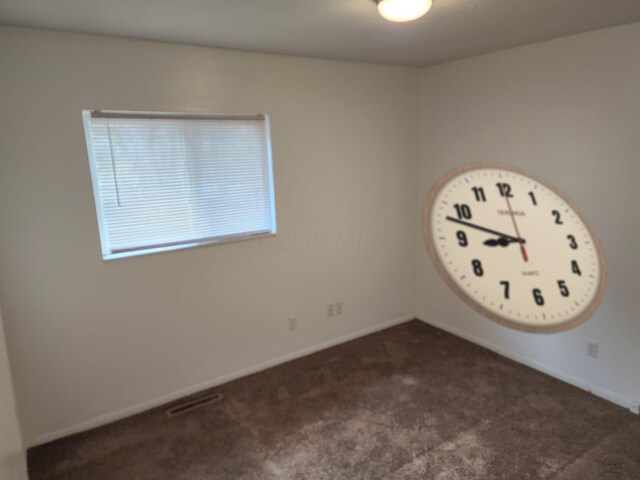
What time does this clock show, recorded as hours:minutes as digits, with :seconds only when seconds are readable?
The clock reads 8:48:00
